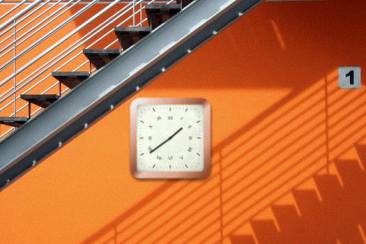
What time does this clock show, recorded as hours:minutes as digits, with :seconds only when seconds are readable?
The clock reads 1:39
